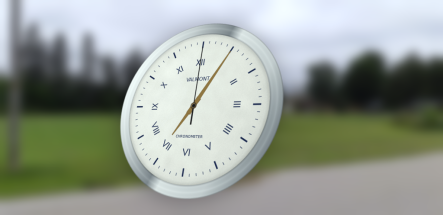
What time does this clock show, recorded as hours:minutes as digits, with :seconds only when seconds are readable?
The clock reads 7:05:00
